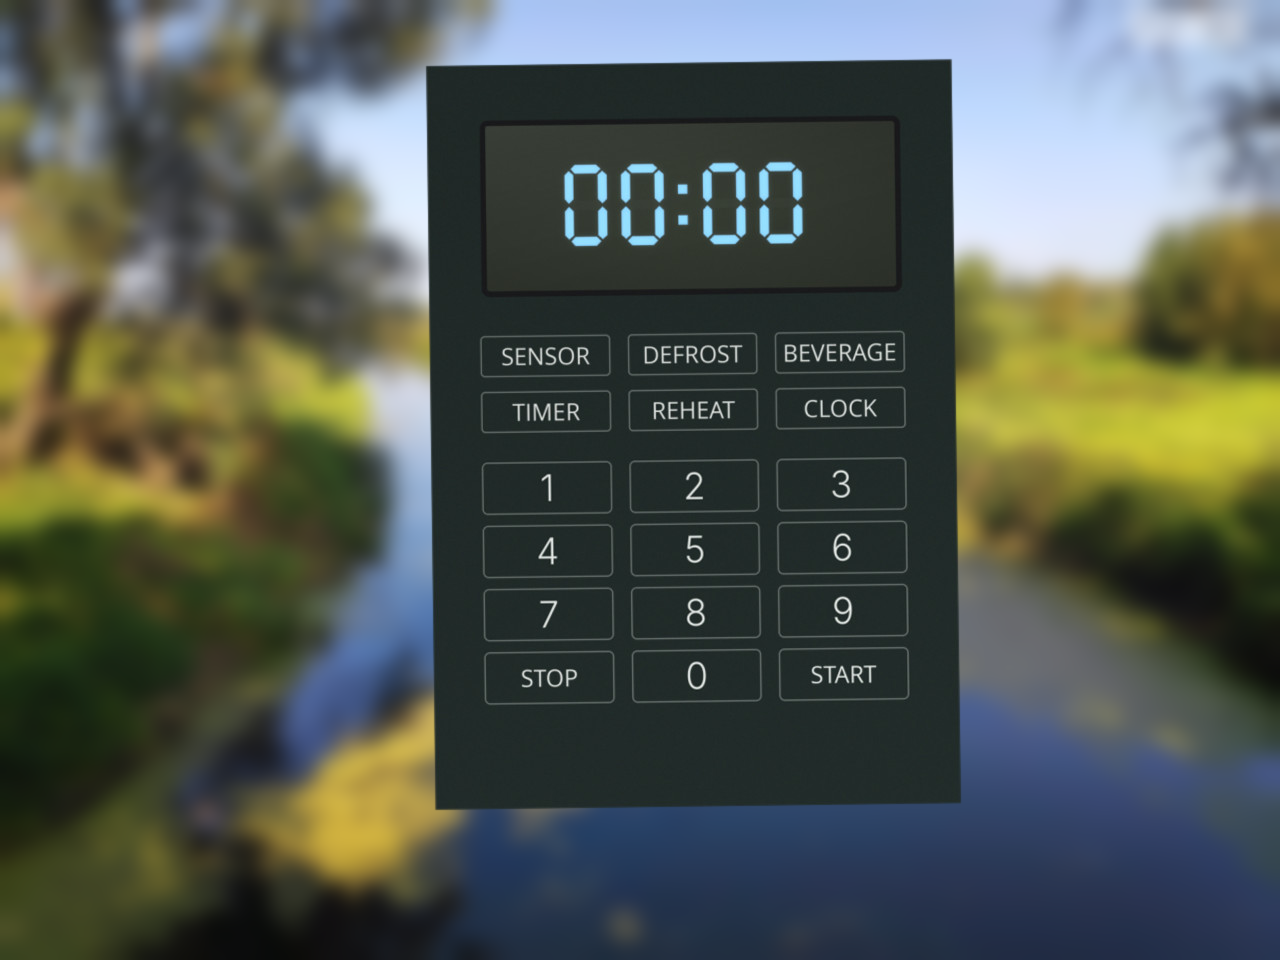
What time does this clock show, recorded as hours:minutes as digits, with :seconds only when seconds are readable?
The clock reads 0:00
